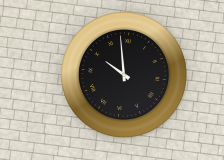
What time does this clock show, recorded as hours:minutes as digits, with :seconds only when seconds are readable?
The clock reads 9:58
